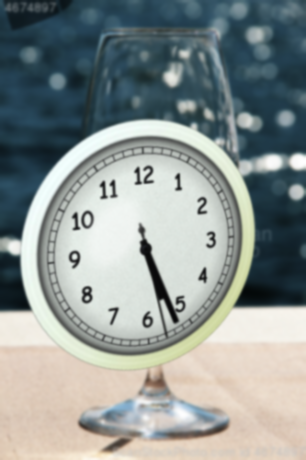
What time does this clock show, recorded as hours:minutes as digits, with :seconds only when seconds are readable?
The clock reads 5:26:28
